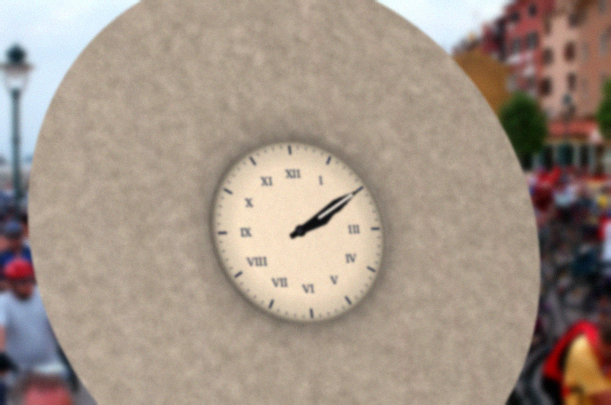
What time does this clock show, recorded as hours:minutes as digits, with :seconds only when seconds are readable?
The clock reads 2:10
